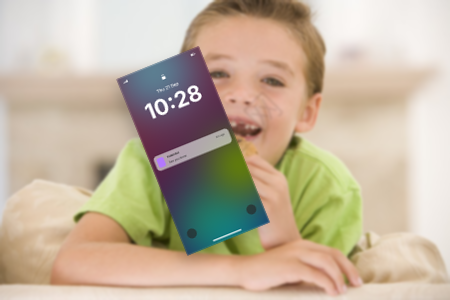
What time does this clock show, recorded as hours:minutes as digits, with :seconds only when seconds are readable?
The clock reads 10:28
